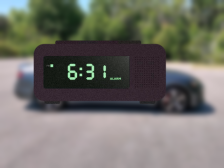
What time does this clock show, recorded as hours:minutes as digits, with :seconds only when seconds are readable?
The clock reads 6:31
